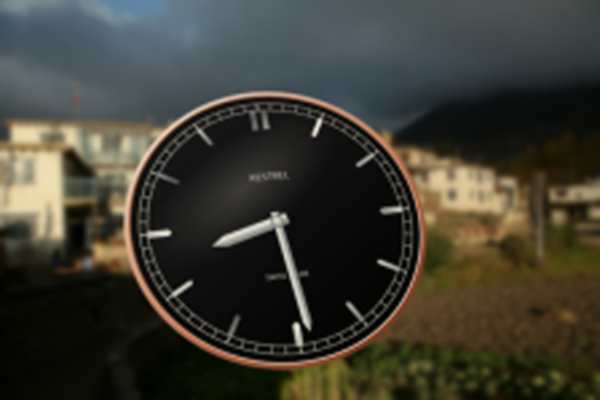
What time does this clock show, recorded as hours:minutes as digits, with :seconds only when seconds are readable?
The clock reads 8:29
